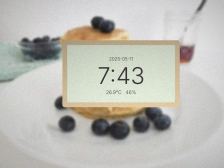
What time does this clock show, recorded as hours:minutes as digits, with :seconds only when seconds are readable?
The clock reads 7:43
